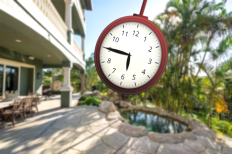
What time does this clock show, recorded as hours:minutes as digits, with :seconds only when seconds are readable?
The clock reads 5:45
